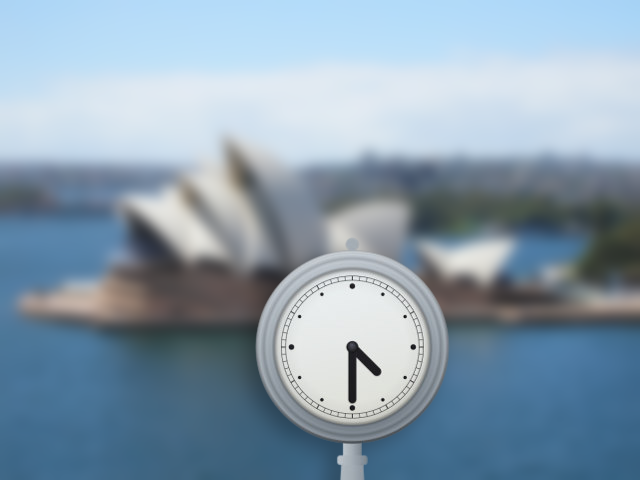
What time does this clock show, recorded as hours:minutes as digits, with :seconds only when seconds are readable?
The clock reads 4:30
